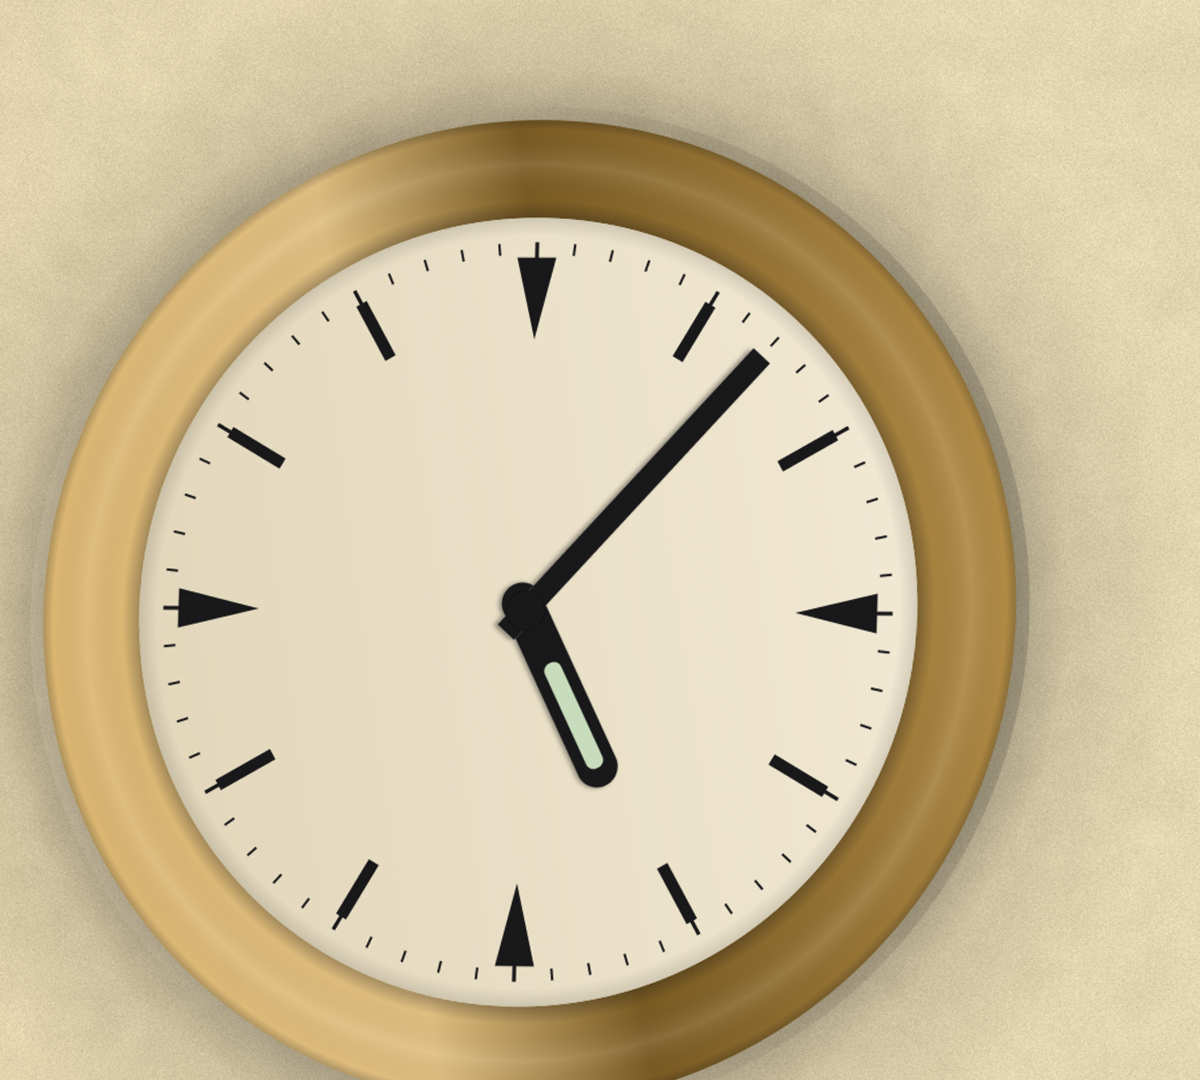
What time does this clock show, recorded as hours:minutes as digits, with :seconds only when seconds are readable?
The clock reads 5:07
